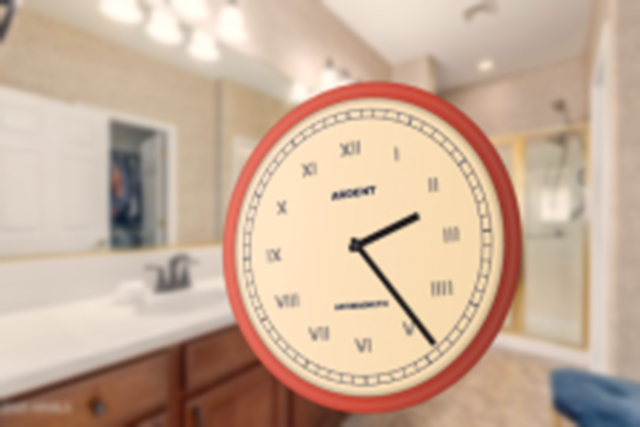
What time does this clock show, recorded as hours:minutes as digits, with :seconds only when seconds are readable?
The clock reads 2:24
